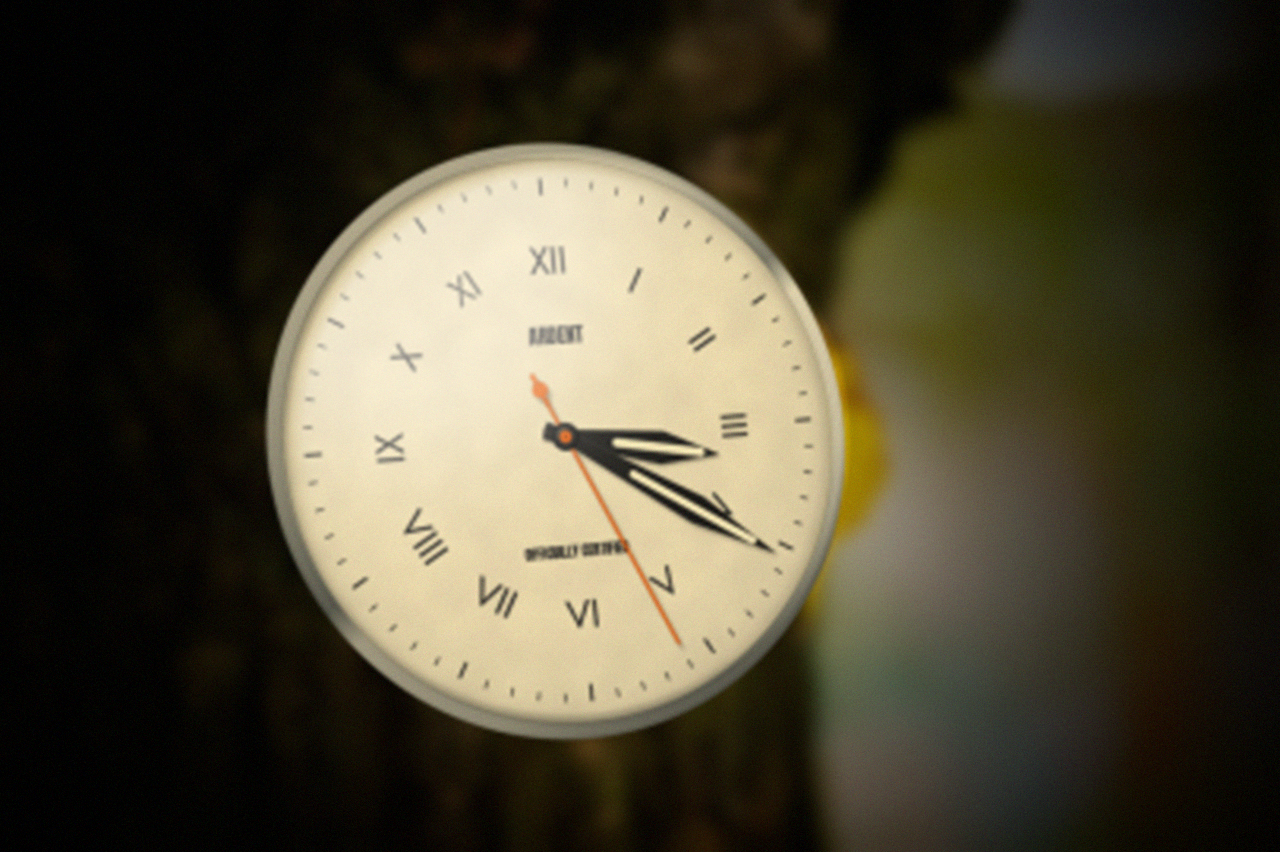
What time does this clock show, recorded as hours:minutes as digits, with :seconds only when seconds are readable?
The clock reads 3:20:26
